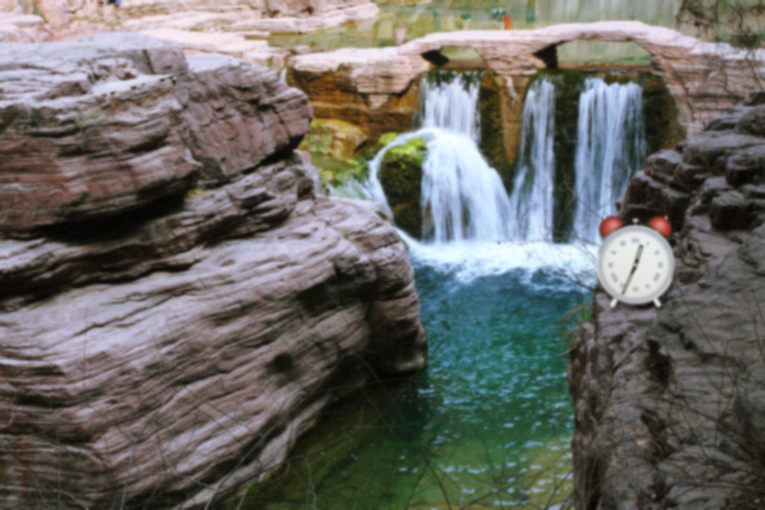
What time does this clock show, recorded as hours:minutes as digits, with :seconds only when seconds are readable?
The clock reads 12:34
